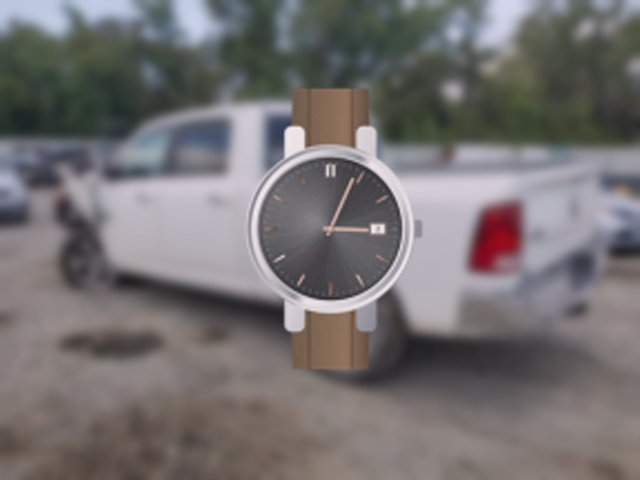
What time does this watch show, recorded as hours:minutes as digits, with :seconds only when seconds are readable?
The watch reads 3:04
